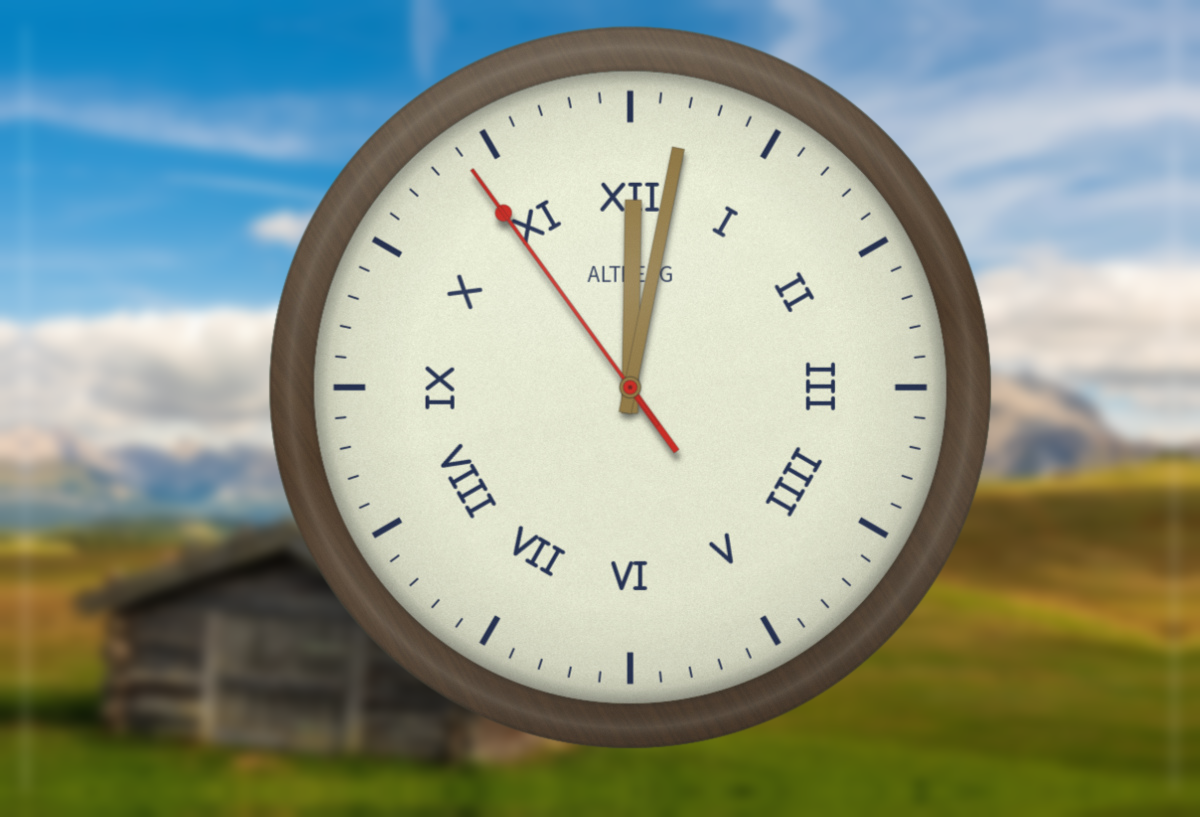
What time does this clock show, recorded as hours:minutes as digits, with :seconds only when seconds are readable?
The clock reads 12:01:54
